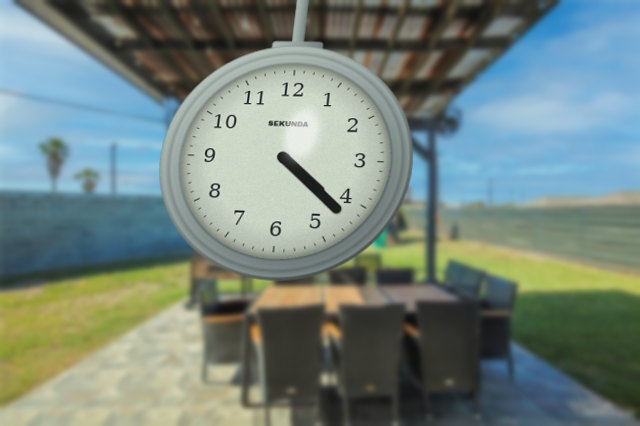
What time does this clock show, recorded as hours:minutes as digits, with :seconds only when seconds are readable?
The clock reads 4:22
